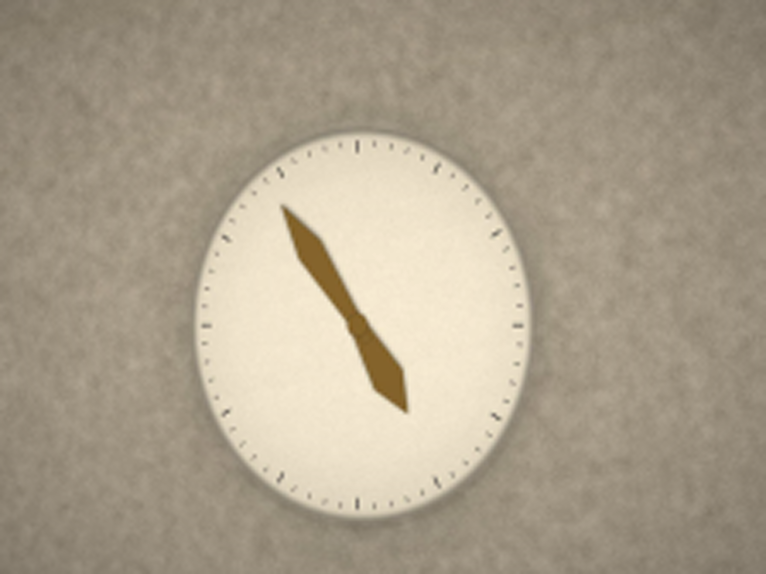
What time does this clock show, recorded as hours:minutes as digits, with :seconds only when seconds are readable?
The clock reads 4:54
